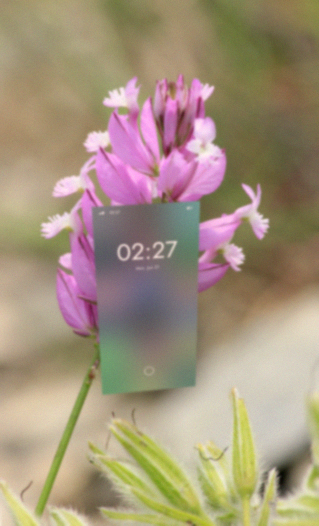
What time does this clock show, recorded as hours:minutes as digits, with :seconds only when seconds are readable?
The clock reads 2:27
